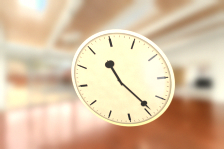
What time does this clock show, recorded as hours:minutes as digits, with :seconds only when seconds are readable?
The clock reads 11:24
